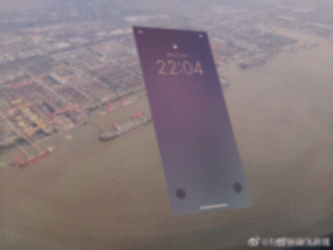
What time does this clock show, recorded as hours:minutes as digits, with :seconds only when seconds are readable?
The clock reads 22:04
